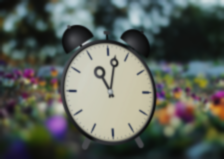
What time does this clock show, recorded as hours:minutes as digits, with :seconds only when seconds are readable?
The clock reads 11:02
